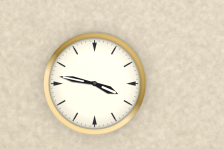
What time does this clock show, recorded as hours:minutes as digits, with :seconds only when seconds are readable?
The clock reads 3:47
